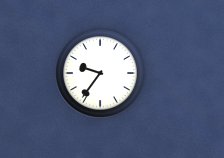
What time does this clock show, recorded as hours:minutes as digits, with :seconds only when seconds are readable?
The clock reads 9:36
